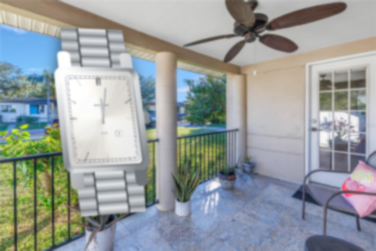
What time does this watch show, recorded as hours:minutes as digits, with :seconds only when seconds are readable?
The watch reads 12:02
